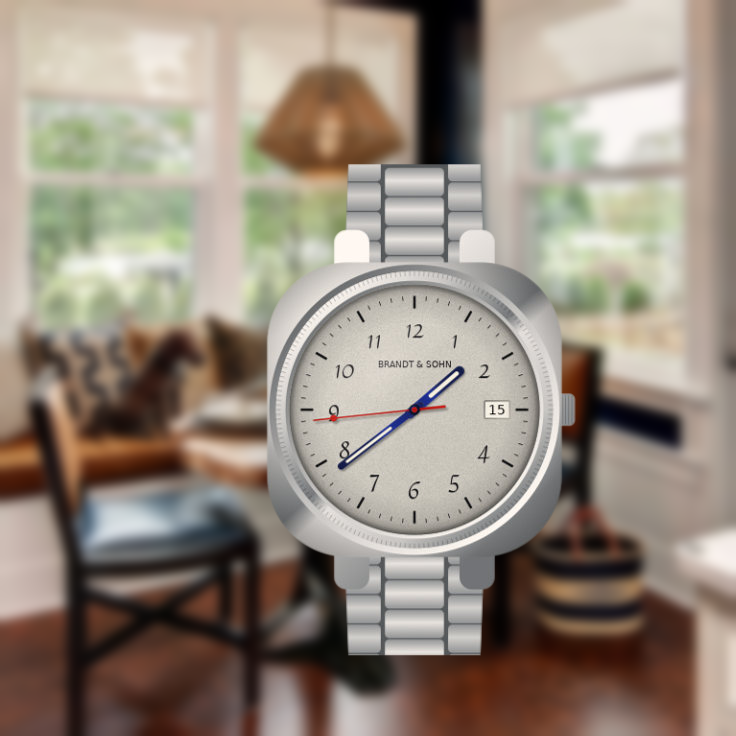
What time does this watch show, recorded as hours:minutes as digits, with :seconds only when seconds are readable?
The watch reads 1:38:44
